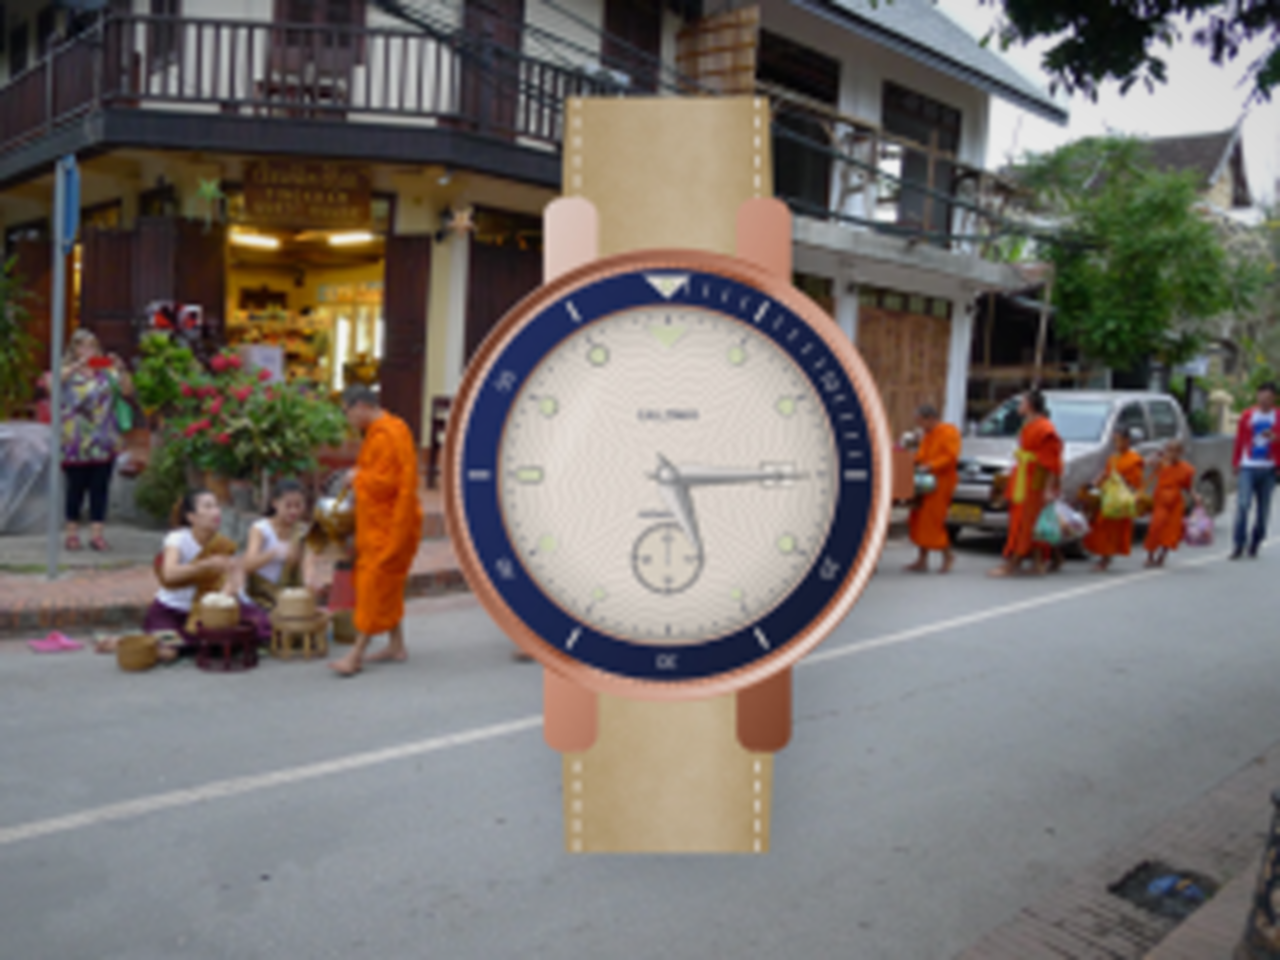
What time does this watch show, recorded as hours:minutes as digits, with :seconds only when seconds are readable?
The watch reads 5:15
